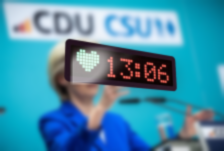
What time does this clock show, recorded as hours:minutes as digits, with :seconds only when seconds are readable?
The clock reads 13:06
